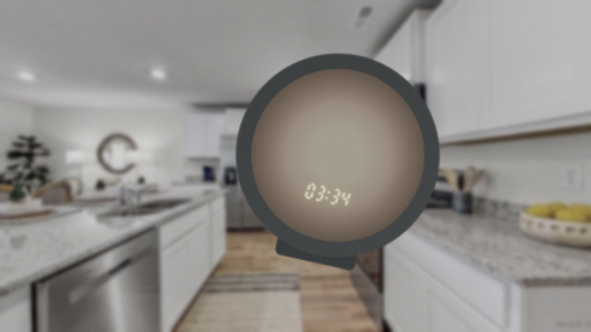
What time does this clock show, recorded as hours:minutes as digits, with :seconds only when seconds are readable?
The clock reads 3:34
